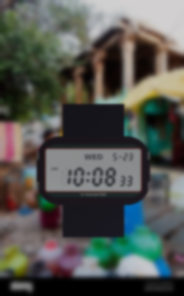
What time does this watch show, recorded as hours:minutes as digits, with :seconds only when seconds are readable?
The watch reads 10:08
